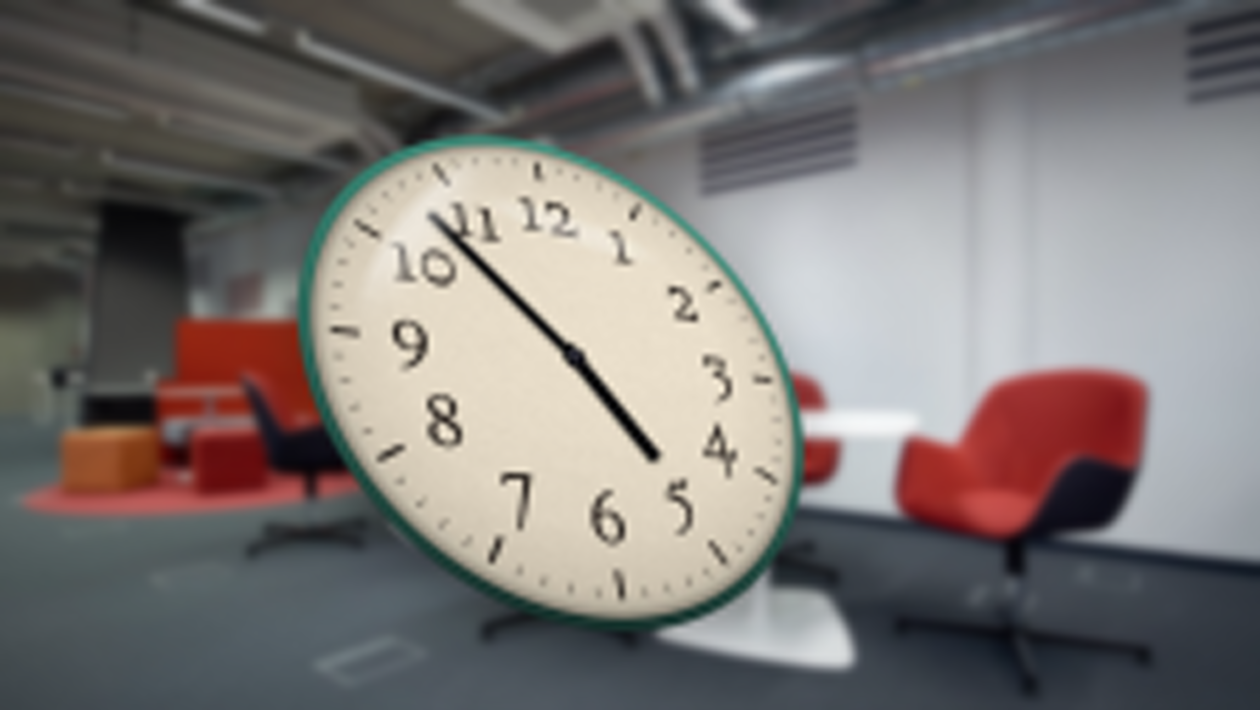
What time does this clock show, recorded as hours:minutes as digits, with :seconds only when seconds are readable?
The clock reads 4:53
